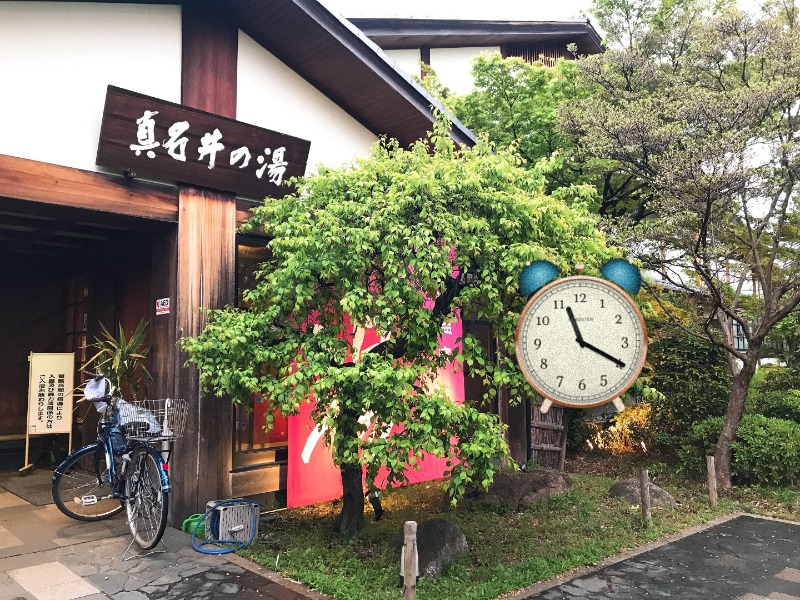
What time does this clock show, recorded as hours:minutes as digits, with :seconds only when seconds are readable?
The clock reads 11:20
